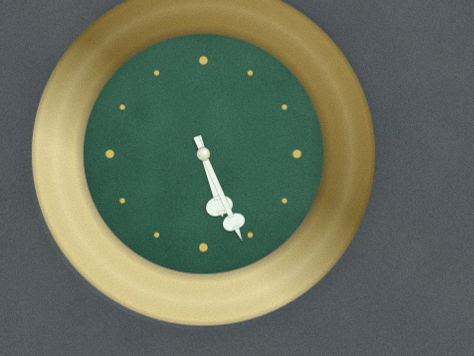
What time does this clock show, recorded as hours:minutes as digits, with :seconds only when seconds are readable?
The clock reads 5:26
